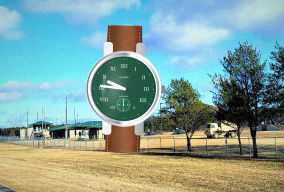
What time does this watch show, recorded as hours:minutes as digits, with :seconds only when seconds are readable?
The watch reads 9:46
